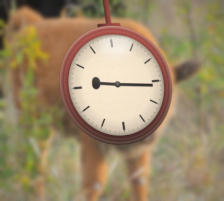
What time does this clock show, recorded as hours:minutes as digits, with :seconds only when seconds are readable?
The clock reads 9:16
